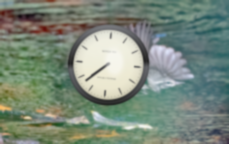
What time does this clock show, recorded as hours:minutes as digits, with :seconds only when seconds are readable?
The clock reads 7:38
